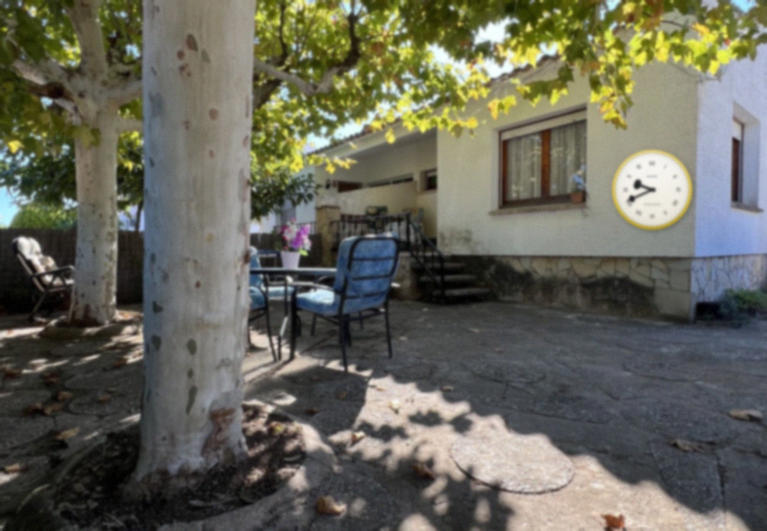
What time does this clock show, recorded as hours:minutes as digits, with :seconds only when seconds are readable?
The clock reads 9:41
